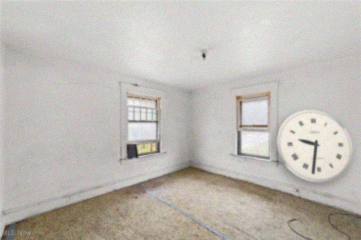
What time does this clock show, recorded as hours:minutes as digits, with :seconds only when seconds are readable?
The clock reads 9:32
